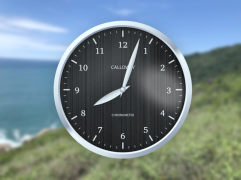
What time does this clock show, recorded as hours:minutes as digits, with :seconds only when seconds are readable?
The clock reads 8:03
